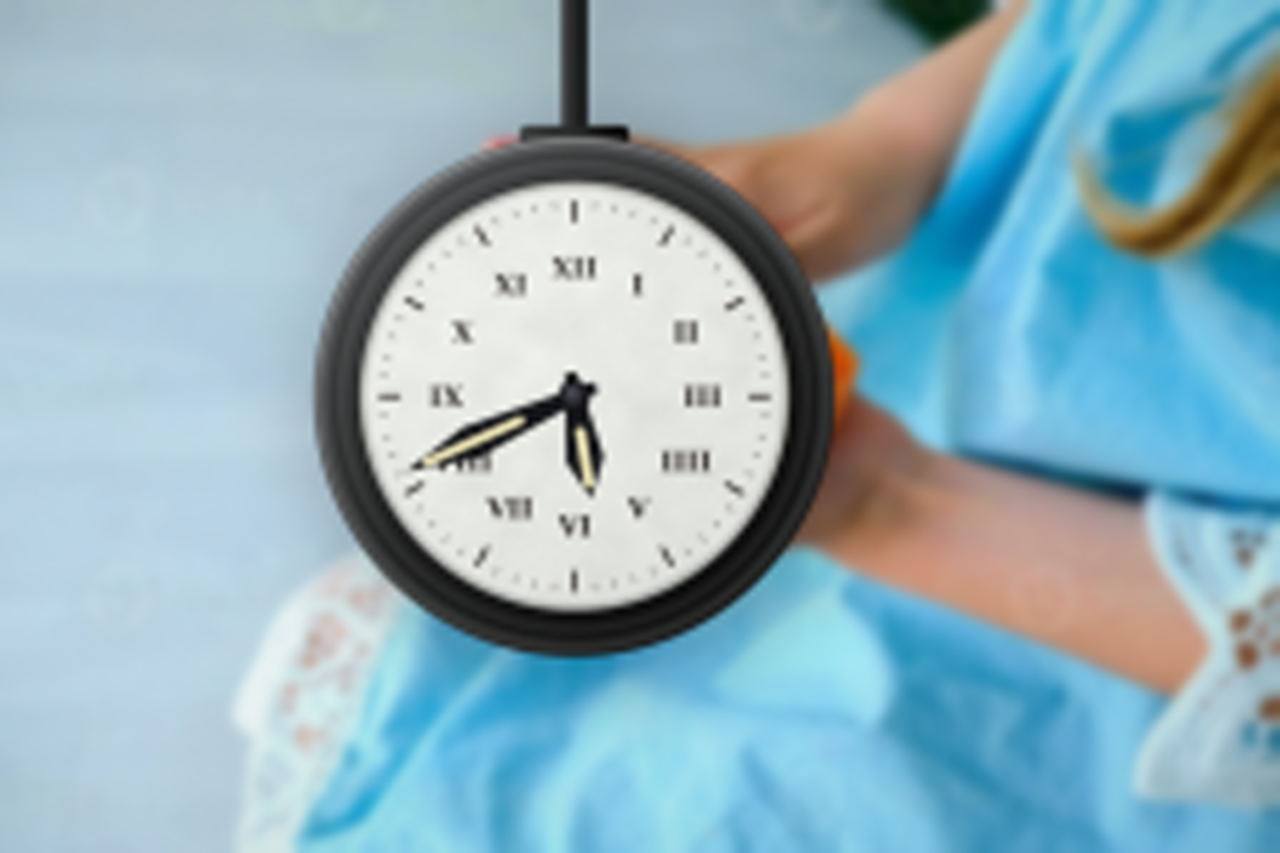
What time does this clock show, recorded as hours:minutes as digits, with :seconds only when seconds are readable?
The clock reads 5:41
